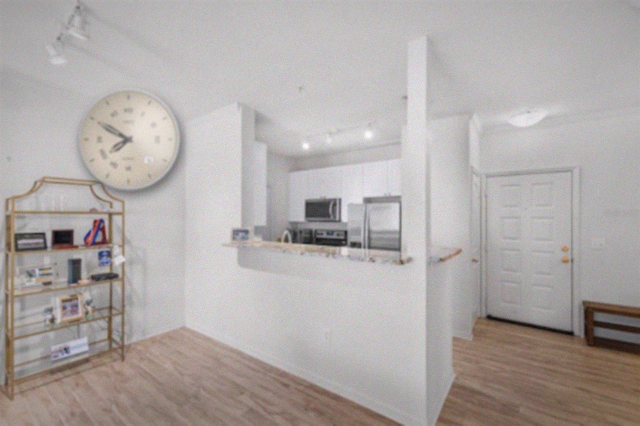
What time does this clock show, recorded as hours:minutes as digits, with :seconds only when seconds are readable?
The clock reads 7:50
